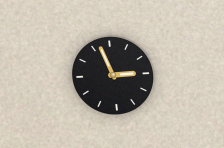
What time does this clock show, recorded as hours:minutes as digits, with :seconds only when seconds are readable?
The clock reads 2:57
